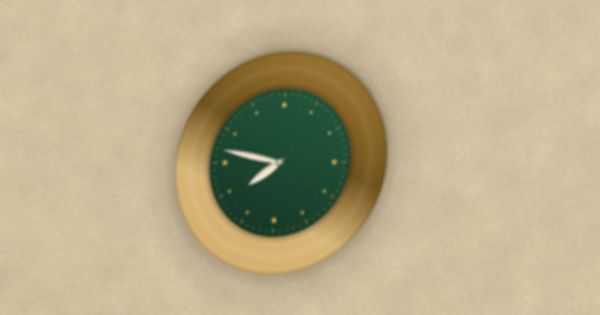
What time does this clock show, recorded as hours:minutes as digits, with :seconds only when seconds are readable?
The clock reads 7:47
